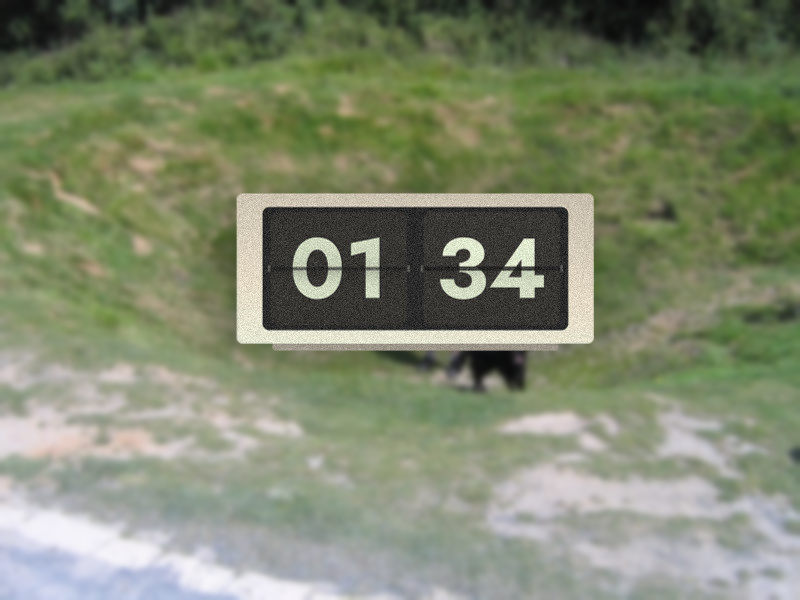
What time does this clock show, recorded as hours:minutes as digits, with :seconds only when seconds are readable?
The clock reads 1:34
